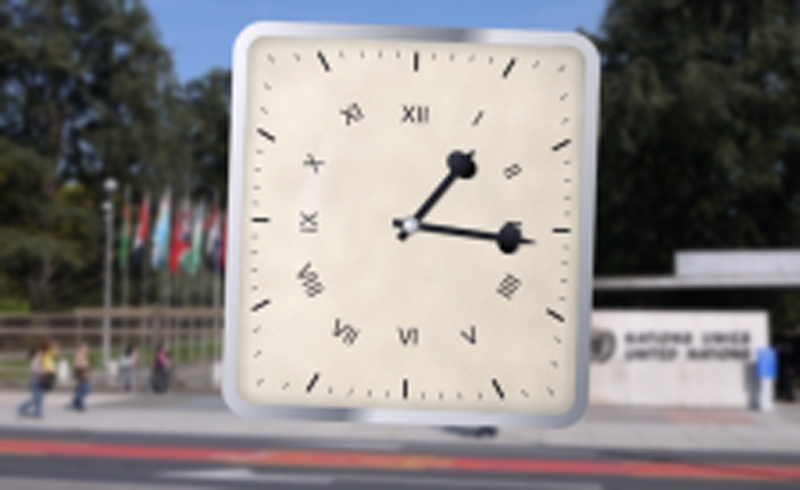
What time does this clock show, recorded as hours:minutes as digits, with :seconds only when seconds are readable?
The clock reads 1:16
